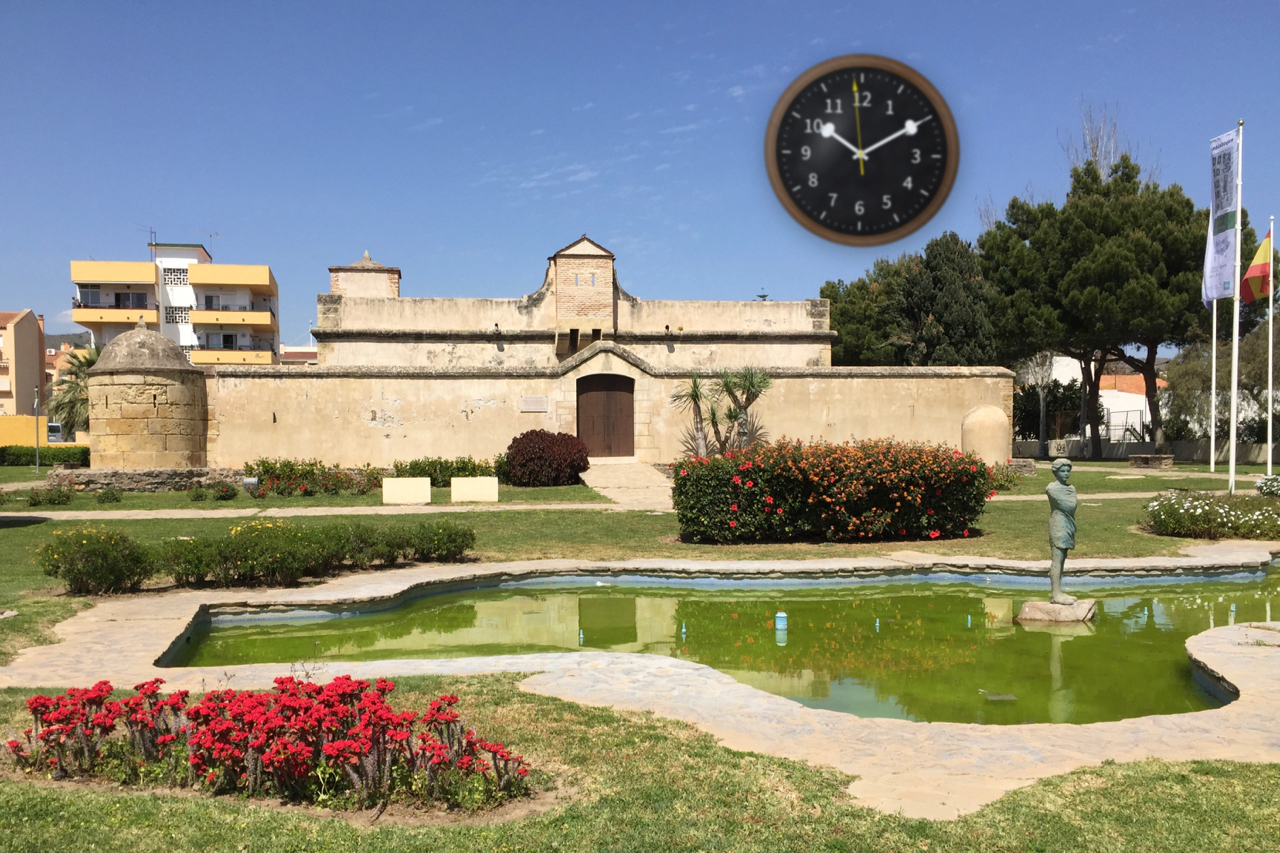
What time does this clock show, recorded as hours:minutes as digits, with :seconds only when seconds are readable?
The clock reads 10:09:59
